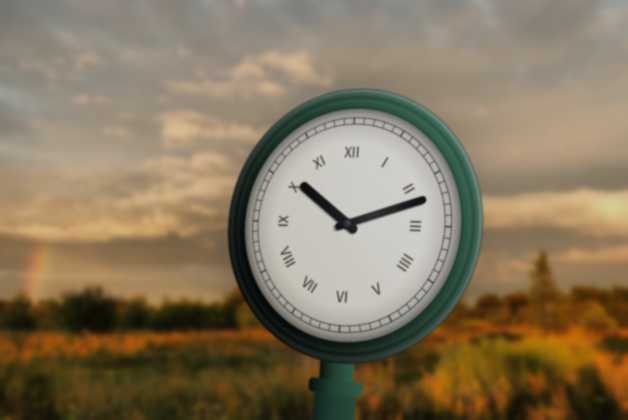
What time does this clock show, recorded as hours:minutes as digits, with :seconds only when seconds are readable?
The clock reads 10:12
